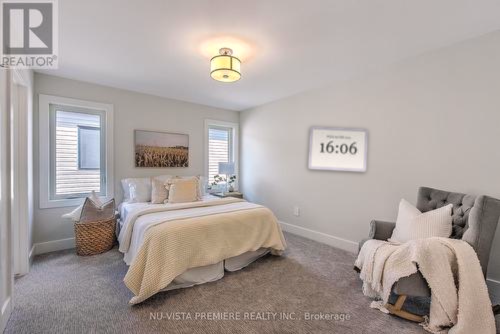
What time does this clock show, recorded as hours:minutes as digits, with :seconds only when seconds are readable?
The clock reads 16:06
